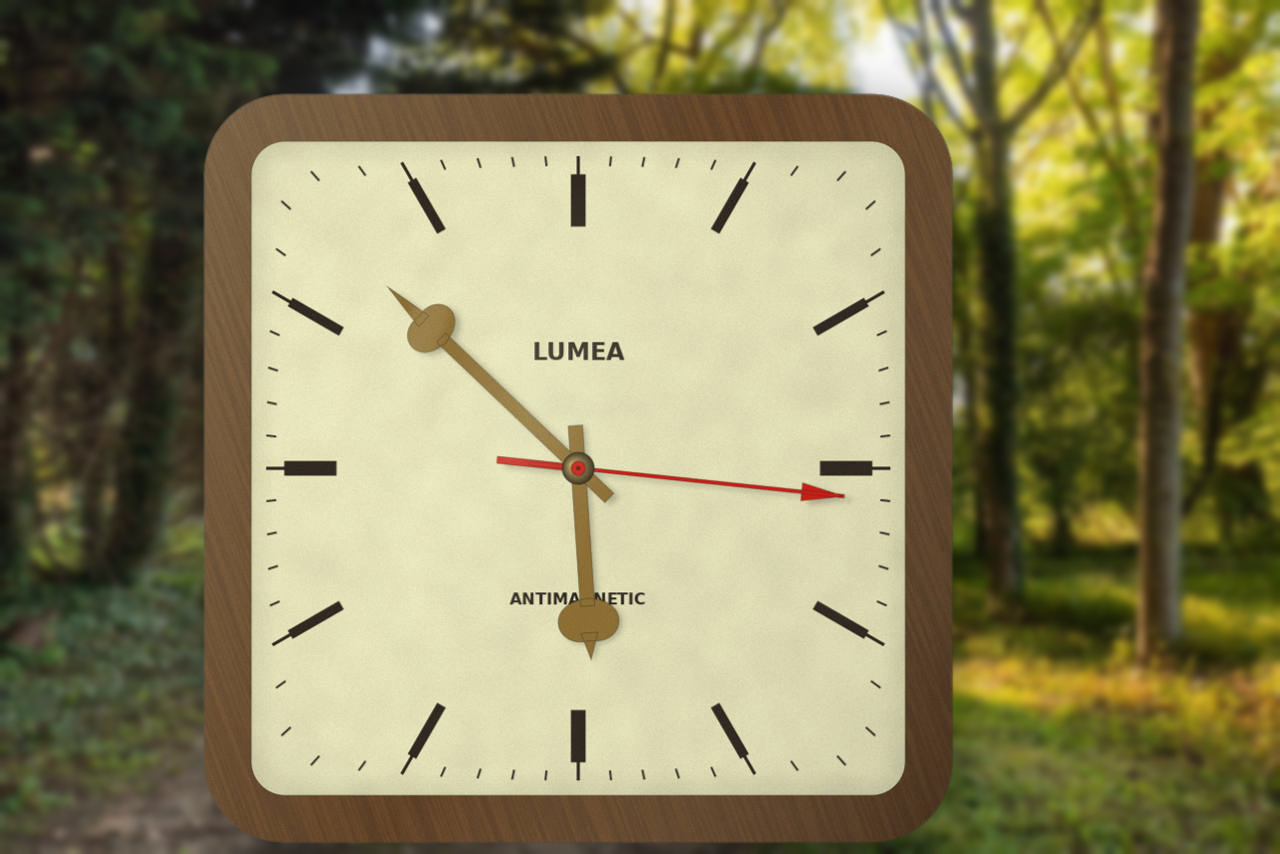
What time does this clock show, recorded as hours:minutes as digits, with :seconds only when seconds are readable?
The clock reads 5:52:16
